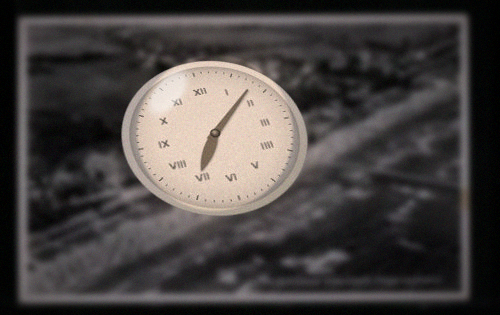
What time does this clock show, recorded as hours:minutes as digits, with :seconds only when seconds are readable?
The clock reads 7:08
